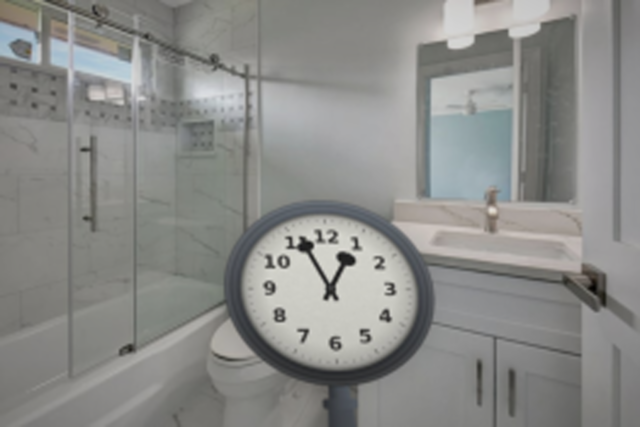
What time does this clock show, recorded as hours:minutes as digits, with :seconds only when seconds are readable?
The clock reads 12:56
